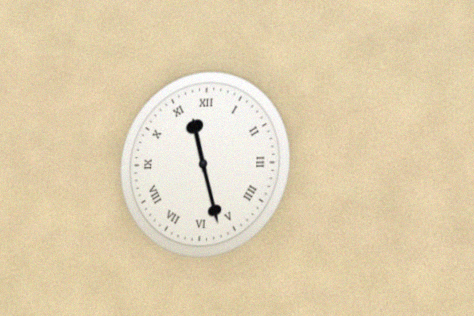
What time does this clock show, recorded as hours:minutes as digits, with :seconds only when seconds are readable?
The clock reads 11:27
